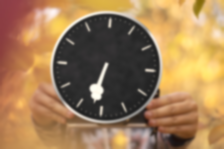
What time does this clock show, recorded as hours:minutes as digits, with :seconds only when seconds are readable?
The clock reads 6:32
